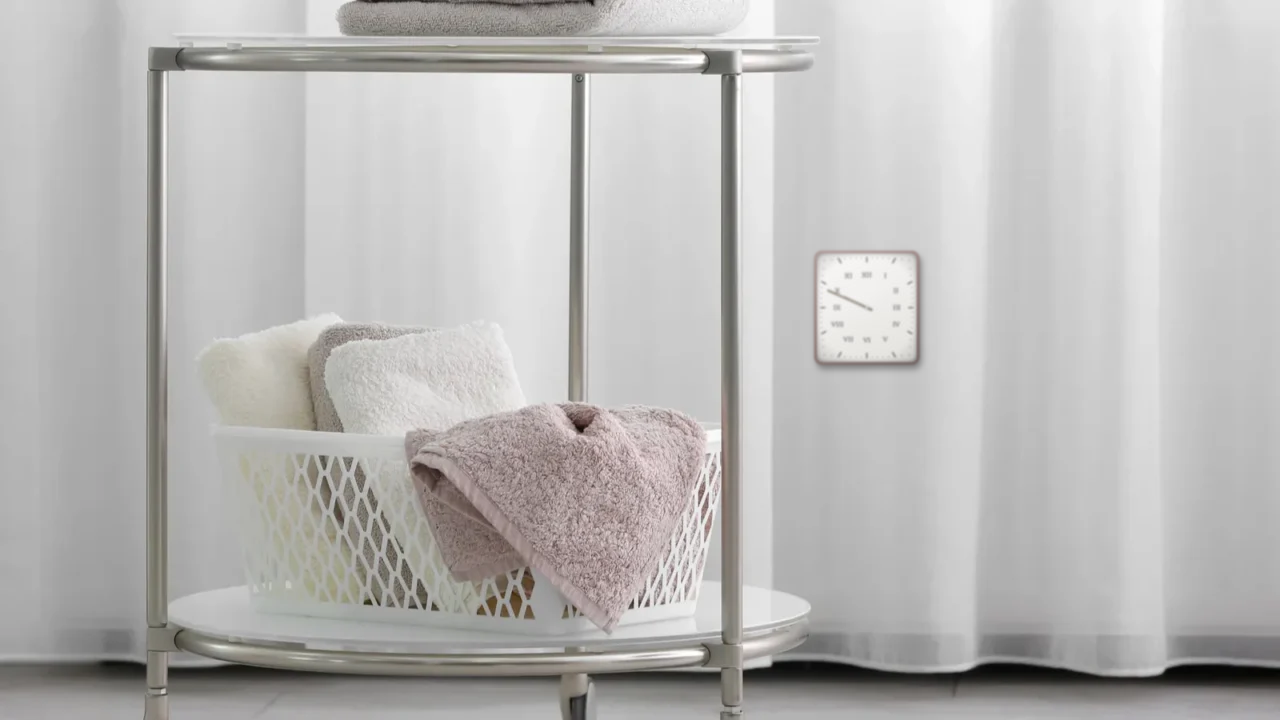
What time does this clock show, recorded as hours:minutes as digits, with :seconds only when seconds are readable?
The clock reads 9:49
